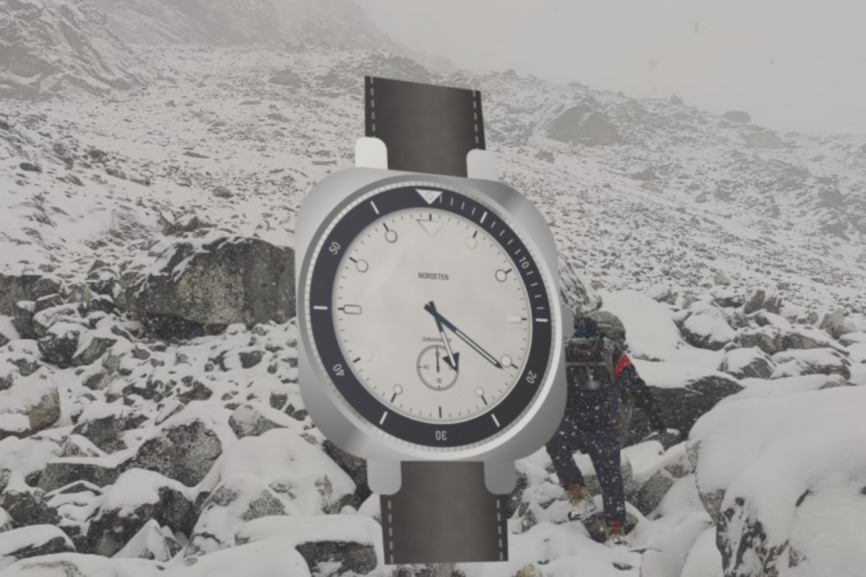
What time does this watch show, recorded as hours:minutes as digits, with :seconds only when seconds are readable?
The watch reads 5:21
